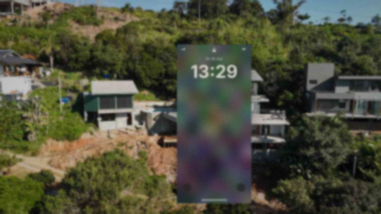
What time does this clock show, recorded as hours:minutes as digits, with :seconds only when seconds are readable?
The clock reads 13:29
